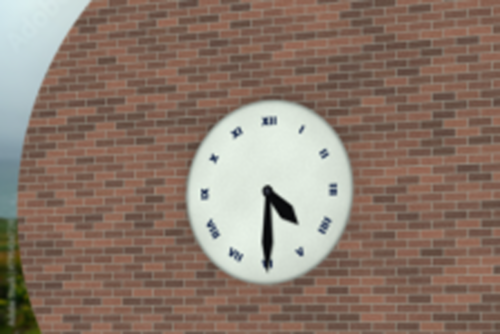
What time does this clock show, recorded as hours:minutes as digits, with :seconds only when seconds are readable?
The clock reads 4:30
